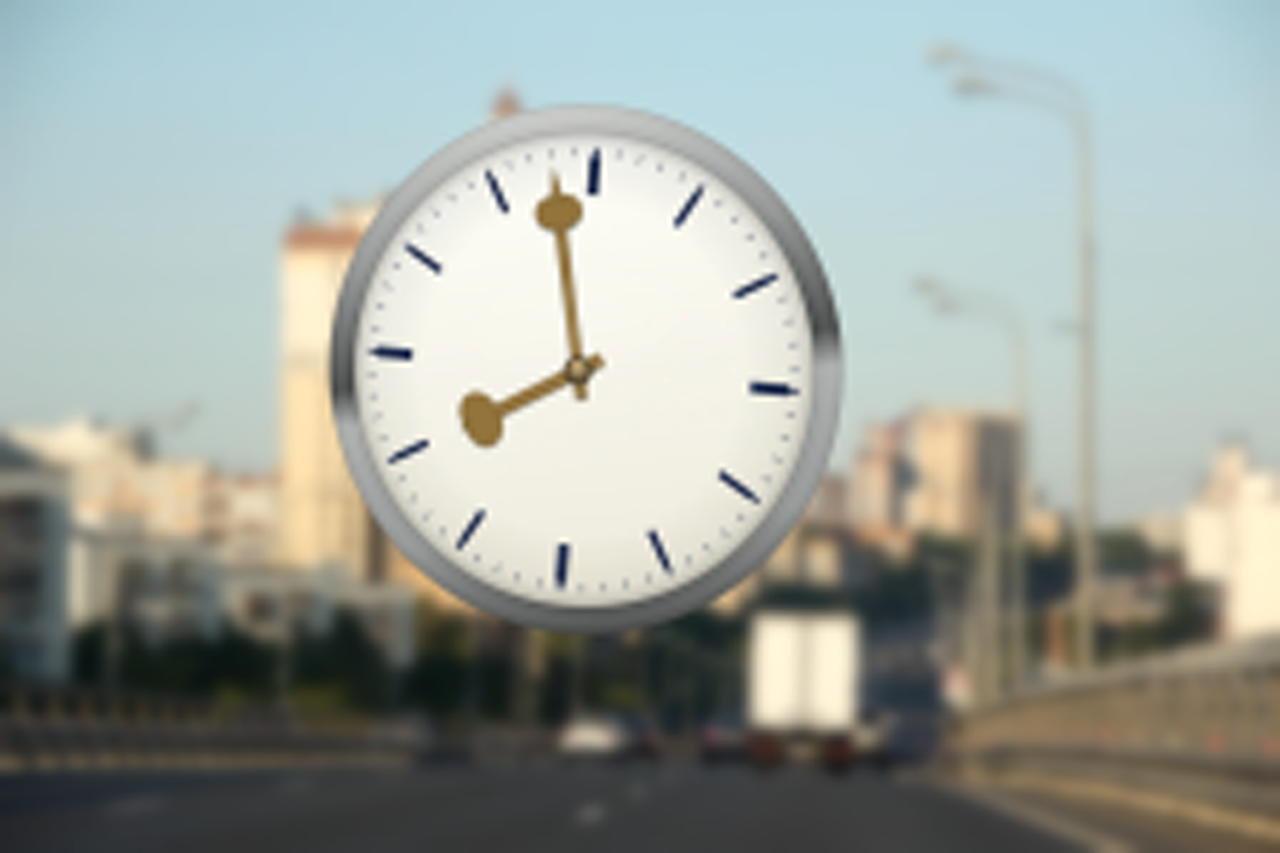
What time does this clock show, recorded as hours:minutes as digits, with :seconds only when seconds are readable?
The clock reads 7:58
